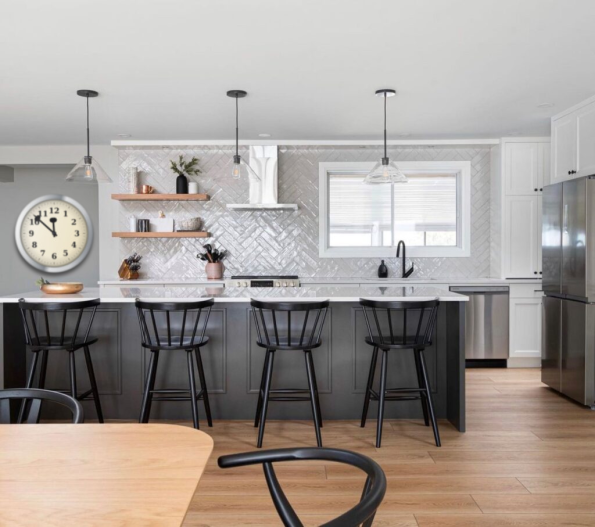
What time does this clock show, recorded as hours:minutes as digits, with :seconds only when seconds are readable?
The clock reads 11:52
